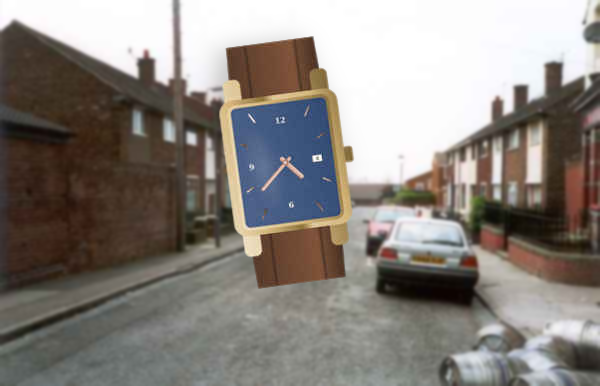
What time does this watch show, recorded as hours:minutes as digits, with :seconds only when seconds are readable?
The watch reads 4:38
